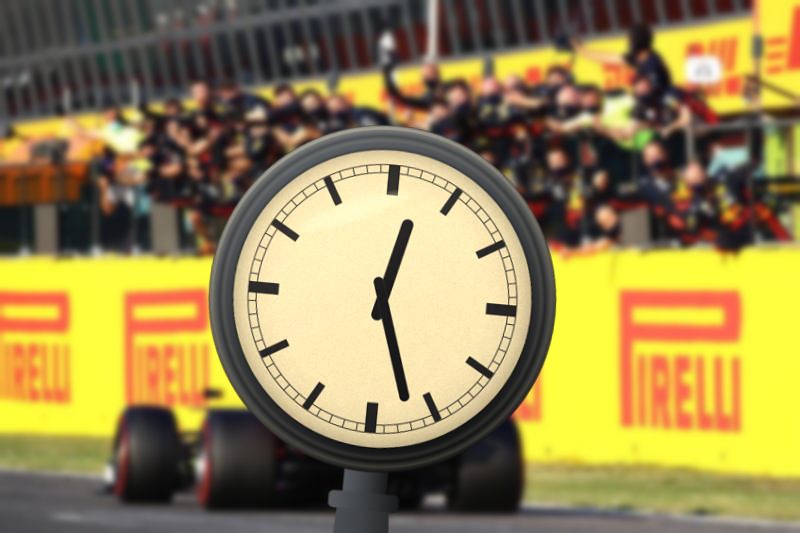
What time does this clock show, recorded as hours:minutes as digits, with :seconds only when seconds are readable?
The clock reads 12:27
